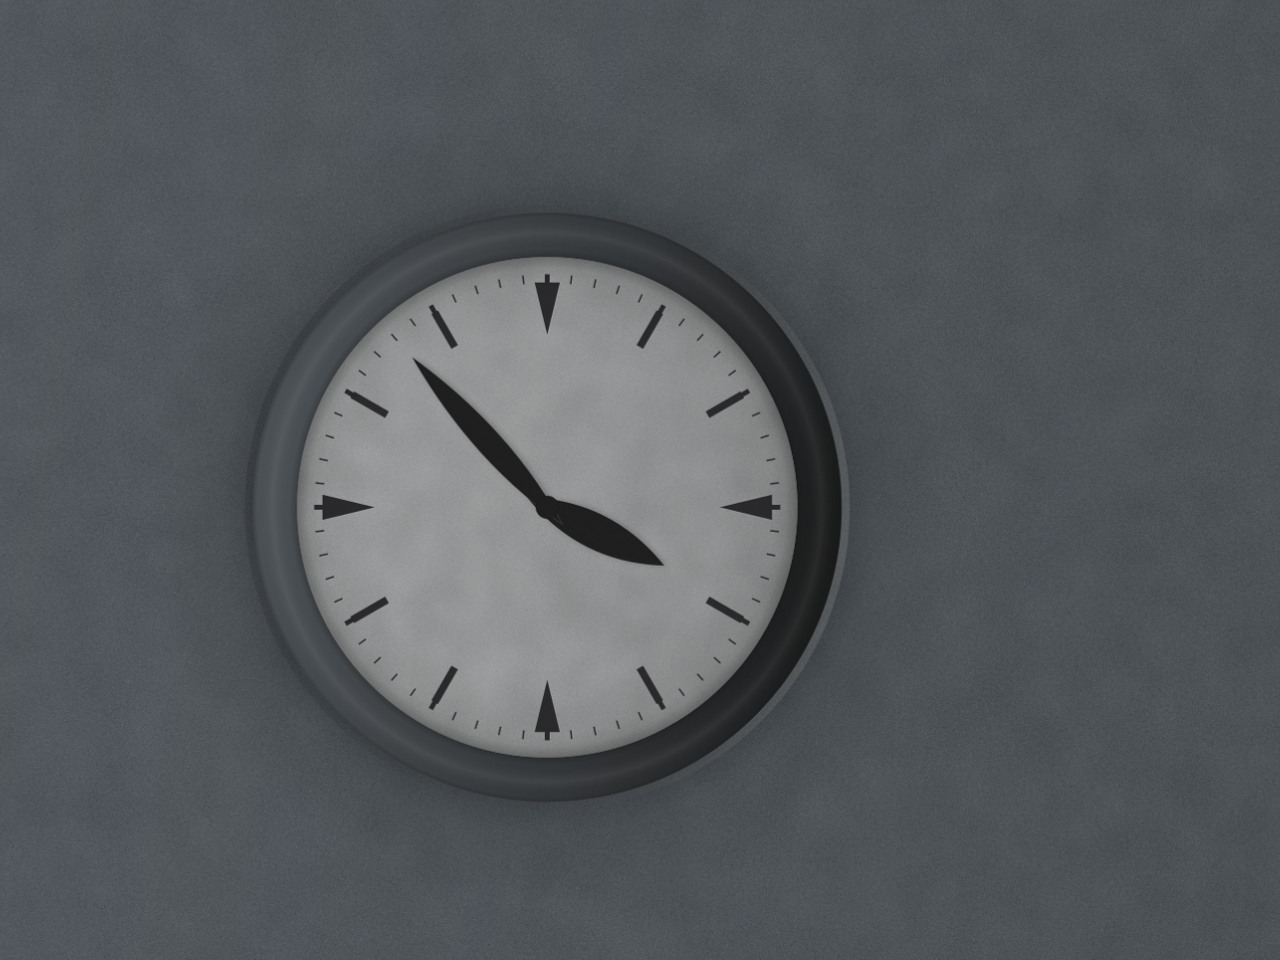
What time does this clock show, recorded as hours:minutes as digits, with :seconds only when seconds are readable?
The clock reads 3:53
